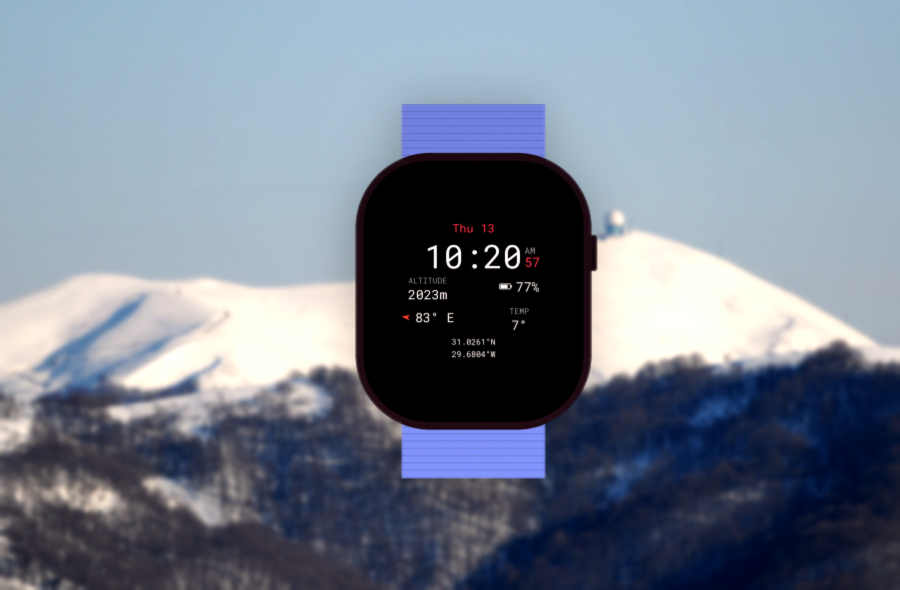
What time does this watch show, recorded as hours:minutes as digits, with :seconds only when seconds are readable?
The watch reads 10:20:57
